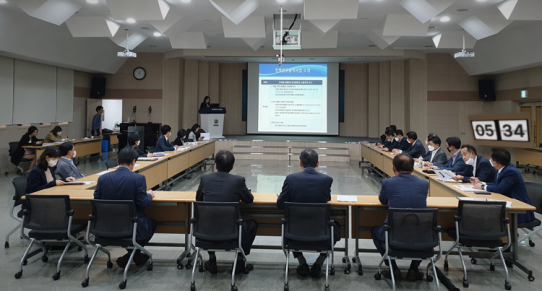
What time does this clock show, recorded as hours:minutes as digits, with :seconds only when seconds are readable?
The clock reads 5:34
